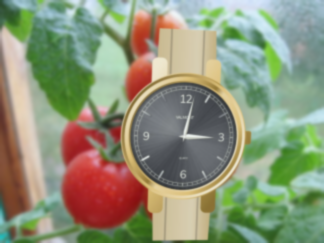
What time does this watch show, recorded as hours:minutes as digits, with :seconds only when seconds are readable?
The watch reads 3:02
